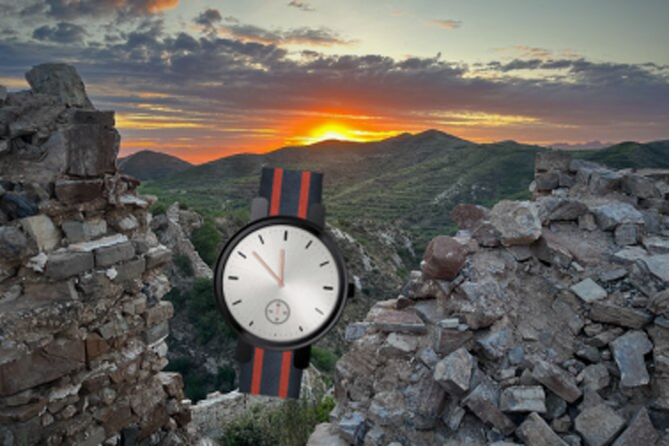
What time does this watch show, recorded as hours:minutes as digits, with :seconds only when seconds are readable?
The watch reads 11:52
